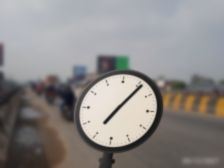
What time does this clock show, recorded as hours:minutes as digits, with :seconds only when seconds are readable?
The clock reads 7:06
